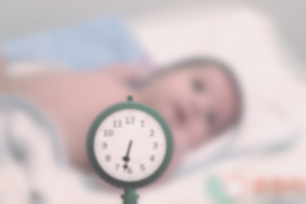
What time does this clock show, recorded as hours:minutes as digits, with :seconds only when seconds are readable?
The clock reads 6:32
